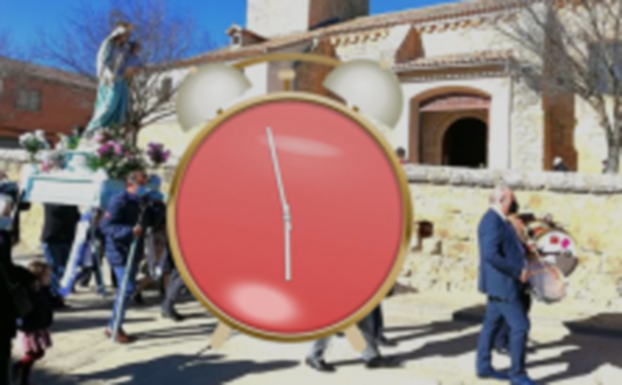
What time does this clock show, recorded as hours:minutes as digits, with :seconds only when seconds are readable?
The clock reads 5:58
